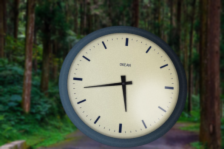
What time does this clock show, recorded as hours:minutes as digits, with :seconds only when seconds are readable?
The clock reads 5:43
